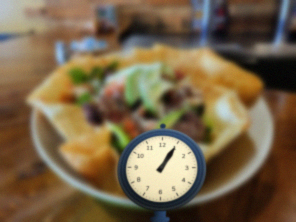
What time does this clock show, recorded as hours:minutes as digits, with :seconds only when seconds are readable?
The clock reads 1:05
